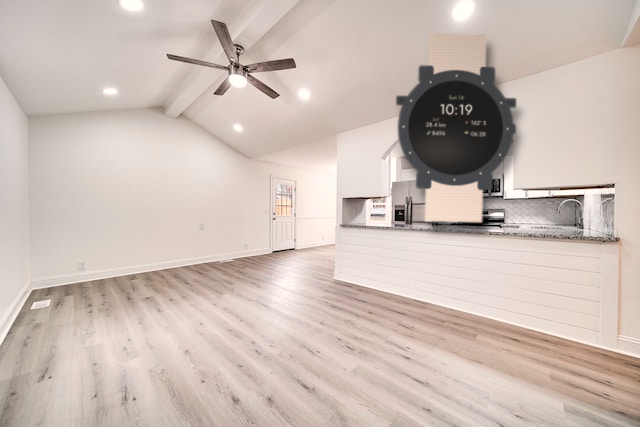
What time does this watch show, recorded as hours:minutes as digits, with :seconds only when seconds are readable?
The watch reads 10:19
